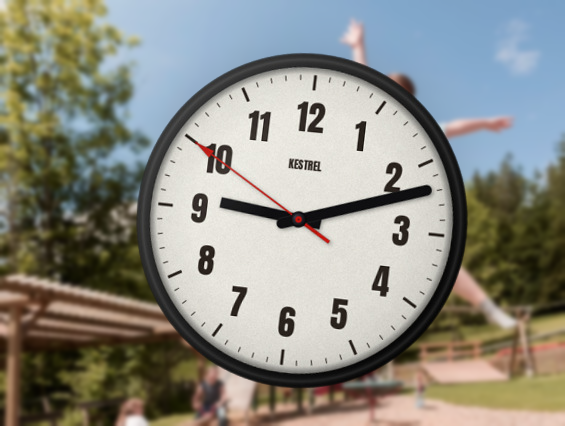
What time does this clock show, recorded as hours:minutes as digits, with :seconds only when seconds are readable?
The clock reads 9:11:50
